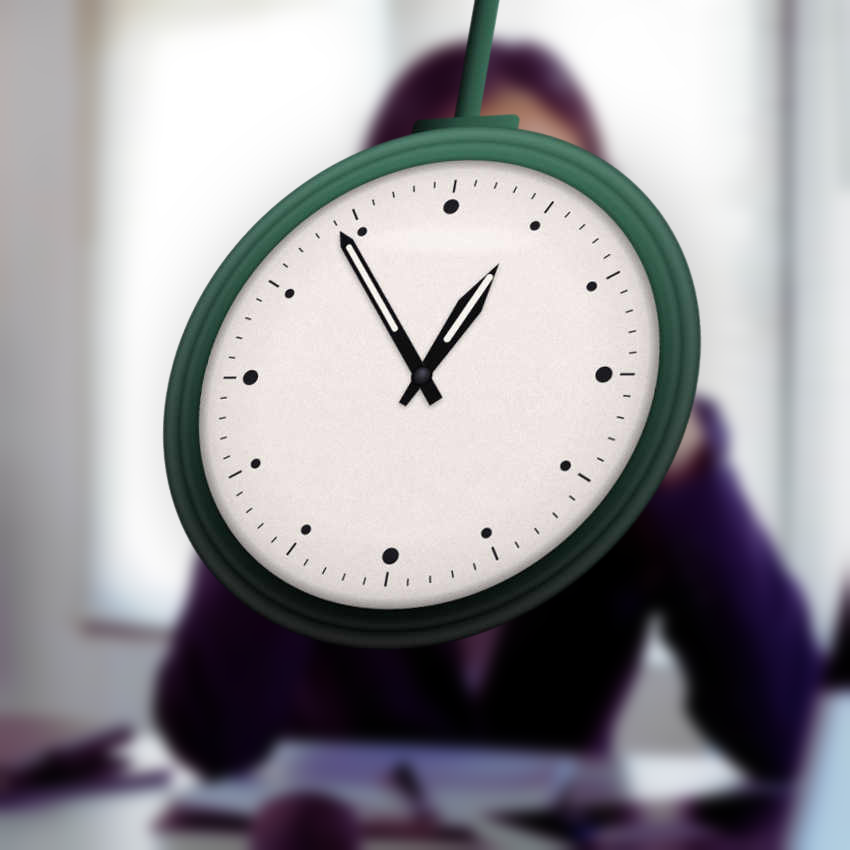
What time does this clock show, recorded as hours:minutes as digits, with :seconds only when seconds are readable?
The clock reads 12:54
